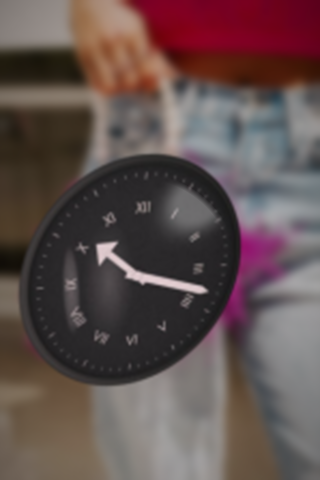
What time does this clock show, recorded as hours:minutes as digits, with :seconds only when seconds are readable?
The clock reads 10:18
